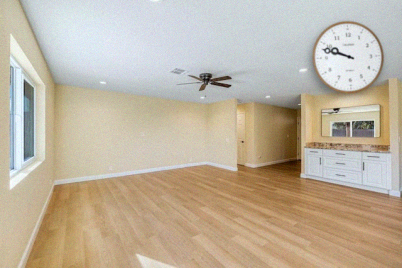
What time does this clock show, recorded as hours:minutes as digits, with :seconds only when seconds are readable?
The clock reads 9:48
